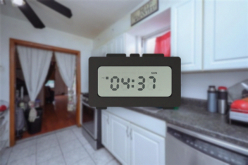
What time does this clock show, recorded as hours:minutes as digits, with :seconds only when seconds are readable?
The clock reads 4:37
